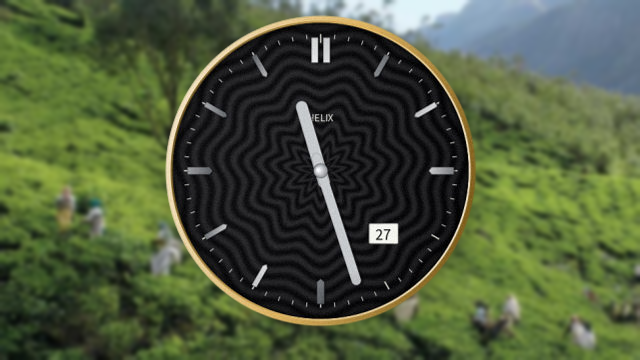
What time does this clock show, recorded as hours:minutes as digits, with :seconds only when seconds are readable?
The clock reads 11:27
